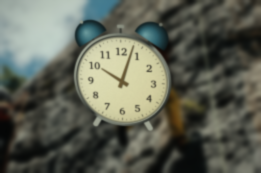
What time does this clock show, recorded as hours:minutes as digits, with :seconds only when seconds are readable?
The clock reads 10:03
